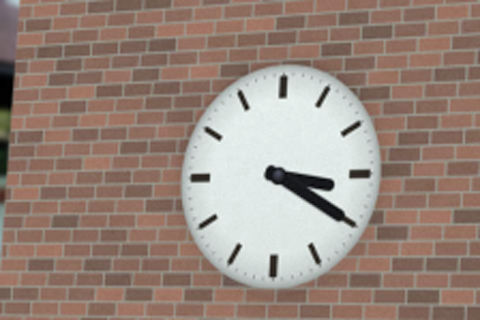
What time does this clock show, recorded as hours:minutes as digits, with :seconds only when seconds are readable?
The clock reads 3:20
